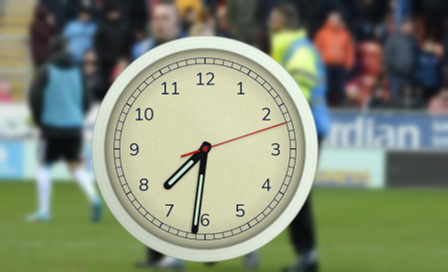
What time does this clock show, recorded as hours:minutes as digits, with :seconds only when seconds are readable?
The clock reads 7:31:12
